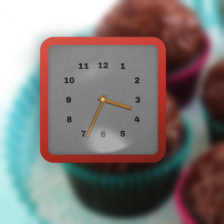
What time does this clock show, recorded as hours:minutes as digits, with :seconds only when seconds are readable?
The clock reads 3:34
